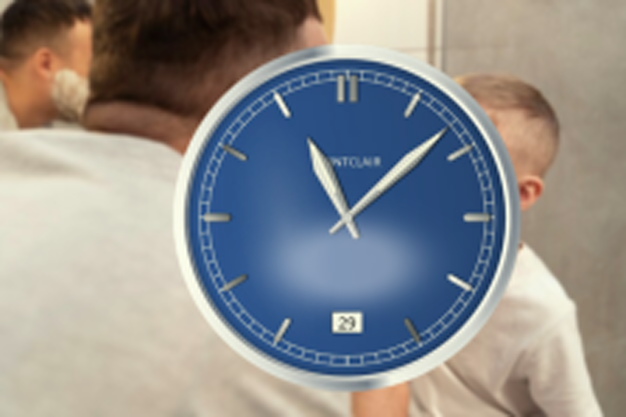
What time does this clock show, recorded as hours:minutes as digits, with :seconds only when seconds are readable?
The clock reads 11:08
